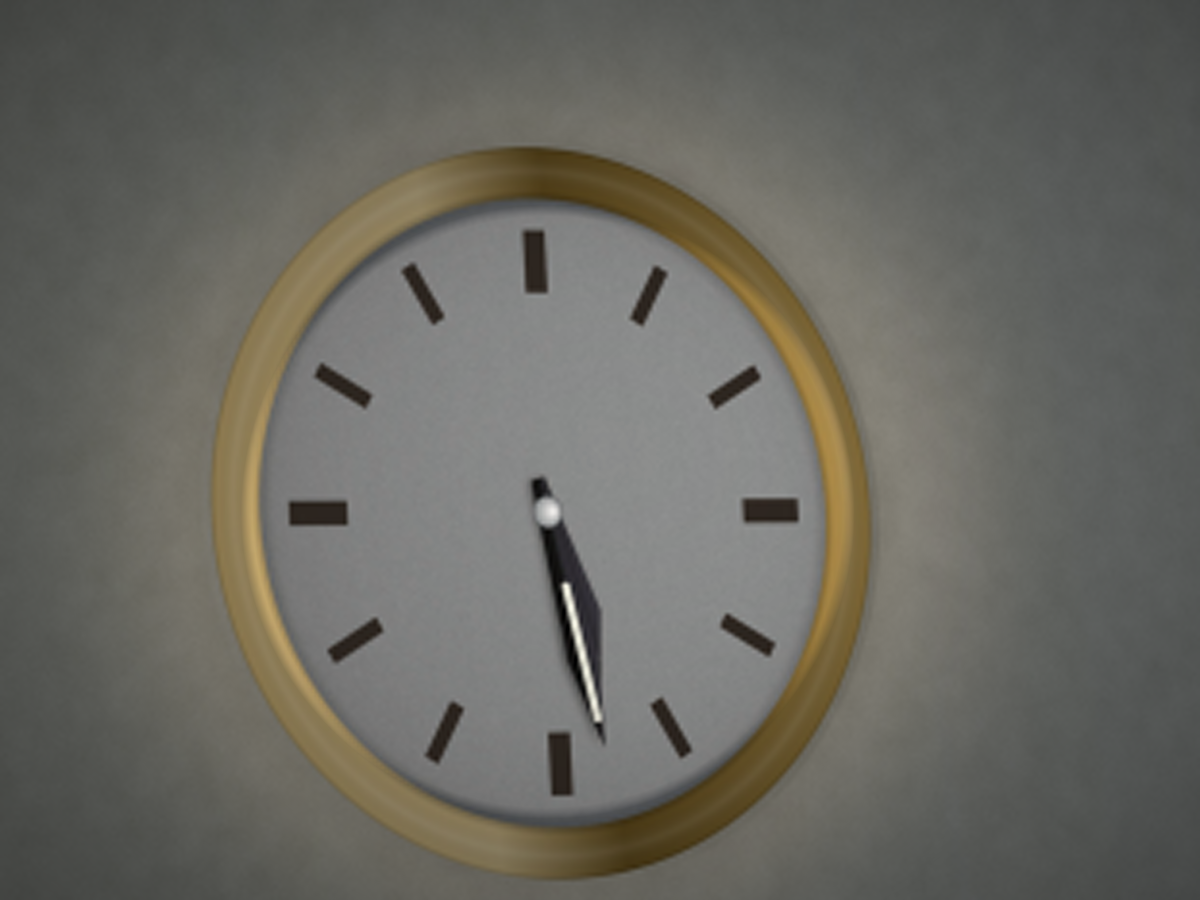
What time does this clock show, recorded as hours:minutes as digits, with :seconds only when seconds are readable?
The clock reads 5:28
